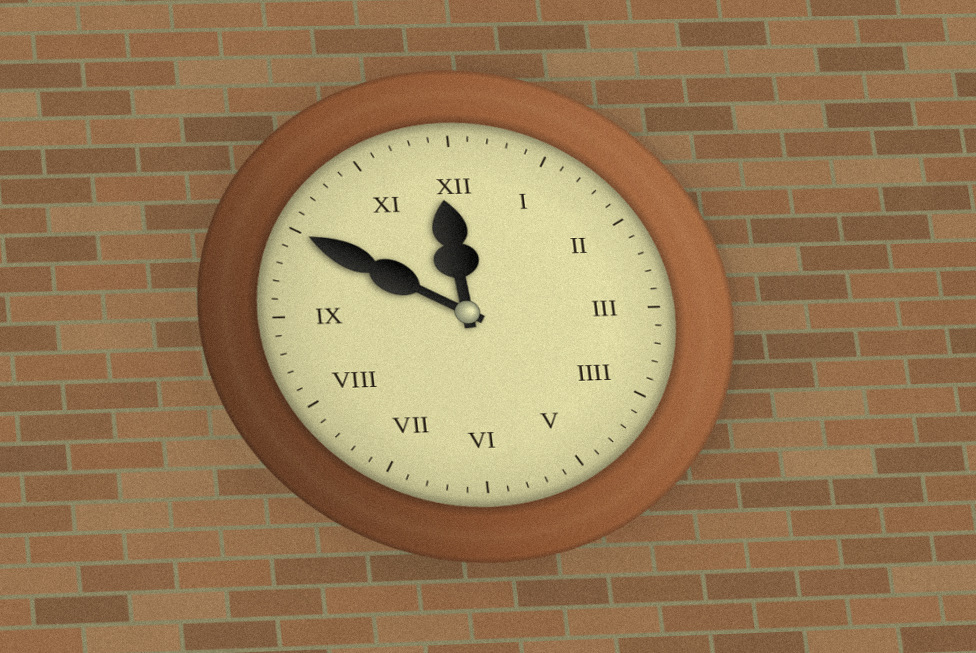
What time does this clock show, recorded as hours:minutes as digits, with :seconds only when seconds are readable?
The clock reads 11:50
